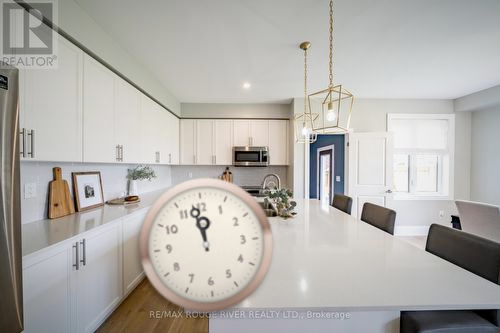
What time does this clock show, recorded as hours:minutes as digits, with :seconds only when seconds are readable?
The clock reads 11:58
